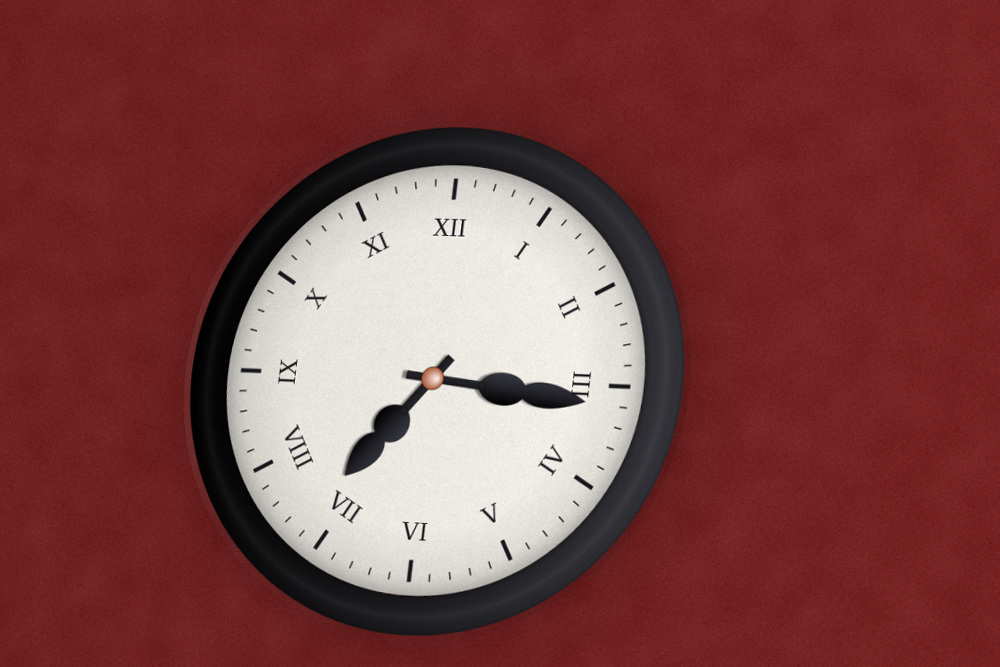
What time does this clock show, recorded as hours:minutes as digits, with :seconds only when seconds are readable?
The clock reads 7:16
